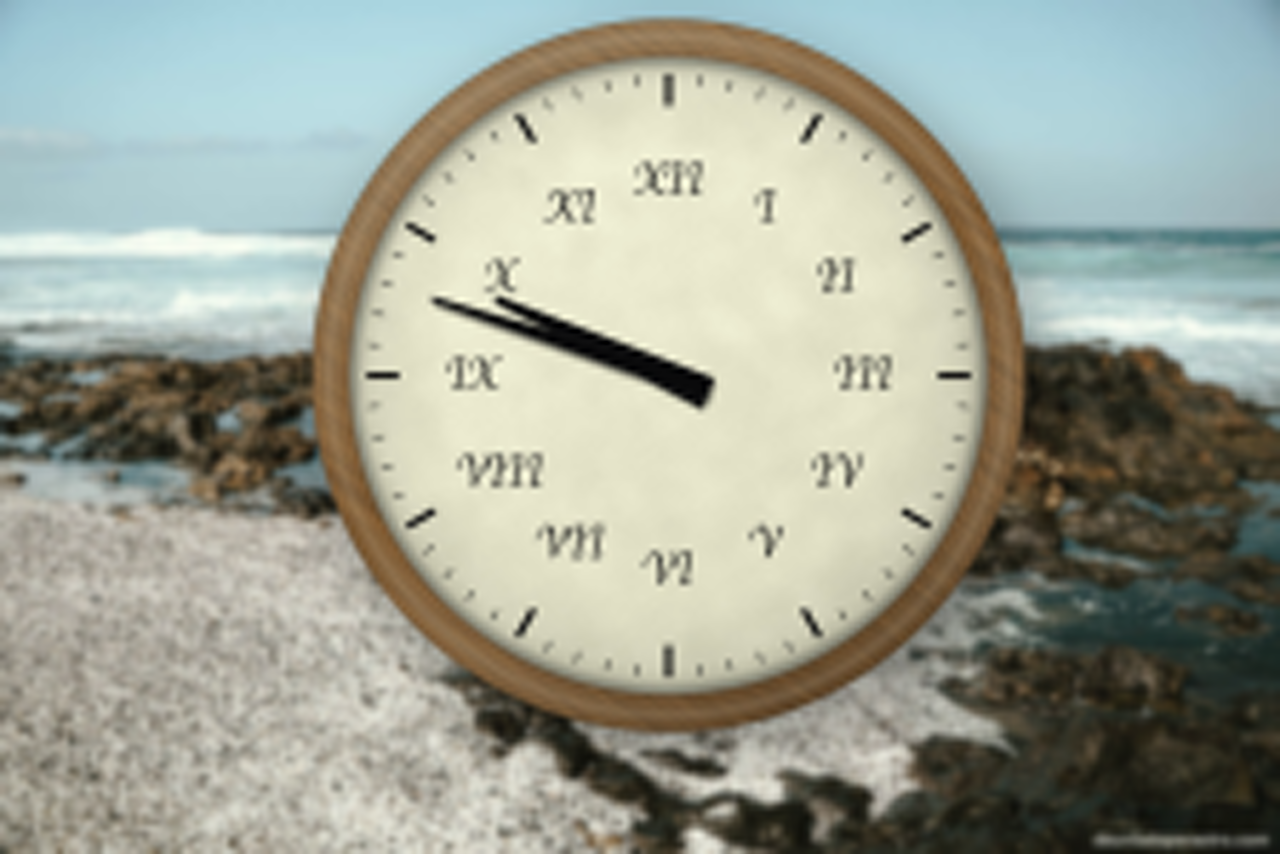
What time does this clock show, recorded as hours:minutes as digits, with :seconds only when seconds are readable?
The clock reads 9:48
